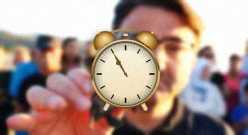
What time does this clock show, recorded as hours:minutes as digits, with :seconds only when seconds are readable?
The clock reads 10:55
